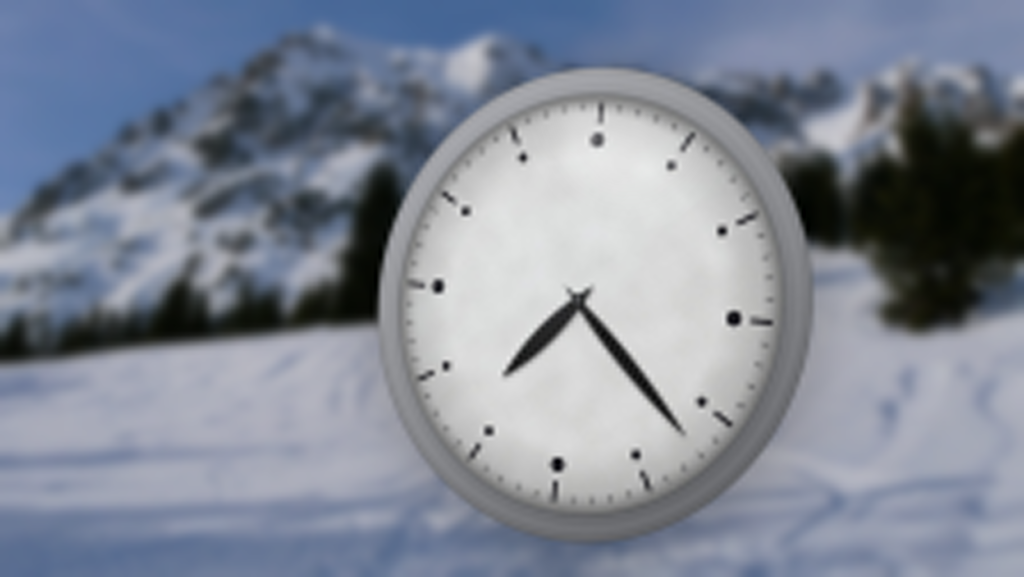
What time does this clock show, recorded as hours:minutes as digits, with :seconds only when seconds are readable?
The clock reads 7:22
